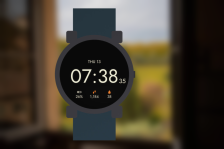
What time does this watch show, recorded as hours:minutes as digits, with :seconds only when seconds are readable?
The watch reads 7:38
